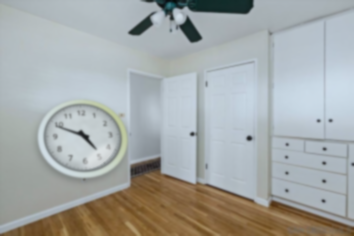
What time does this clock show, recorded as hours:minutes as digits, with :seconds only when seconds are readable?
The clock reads 4:49
